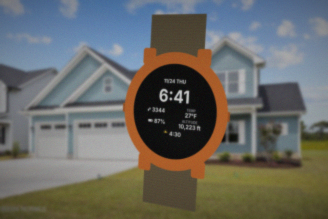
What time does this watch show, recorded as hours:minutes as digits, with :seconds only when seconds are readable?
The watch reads 6:41
